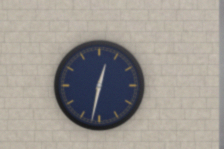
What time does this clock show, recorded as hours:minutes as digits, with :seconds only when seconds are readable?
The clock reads 12:32
